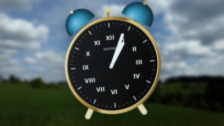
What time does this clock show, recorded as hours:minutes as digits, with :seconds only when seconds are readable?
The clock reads 1:04
